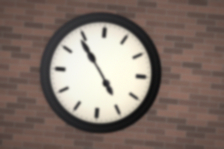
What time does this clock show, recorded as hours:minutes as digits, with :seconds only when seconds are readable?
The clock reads 4:54
